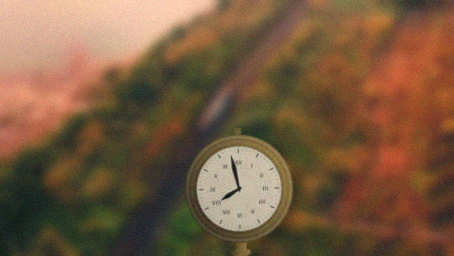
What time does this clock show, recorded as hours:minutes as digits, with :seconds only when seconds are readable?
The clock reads 7:58
